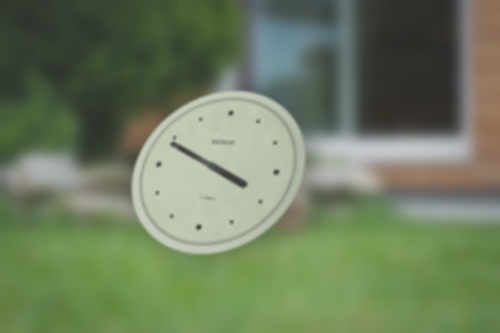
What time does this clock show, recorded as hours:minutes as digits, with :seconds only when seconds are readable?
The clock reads 3:49
